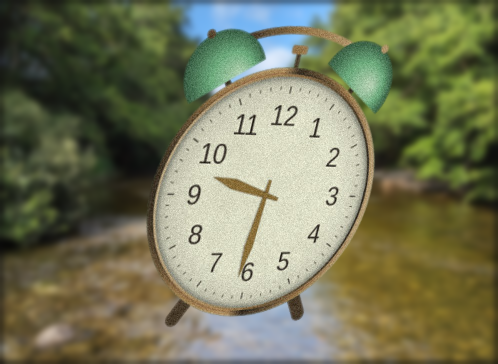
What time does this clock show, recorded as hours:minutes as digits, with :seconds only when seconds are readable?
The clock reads 9:31
